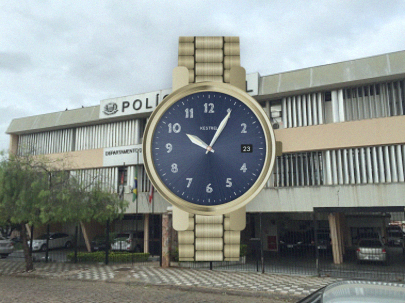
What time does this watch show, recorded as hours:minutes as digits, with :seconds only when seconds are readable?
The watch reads 10:05
